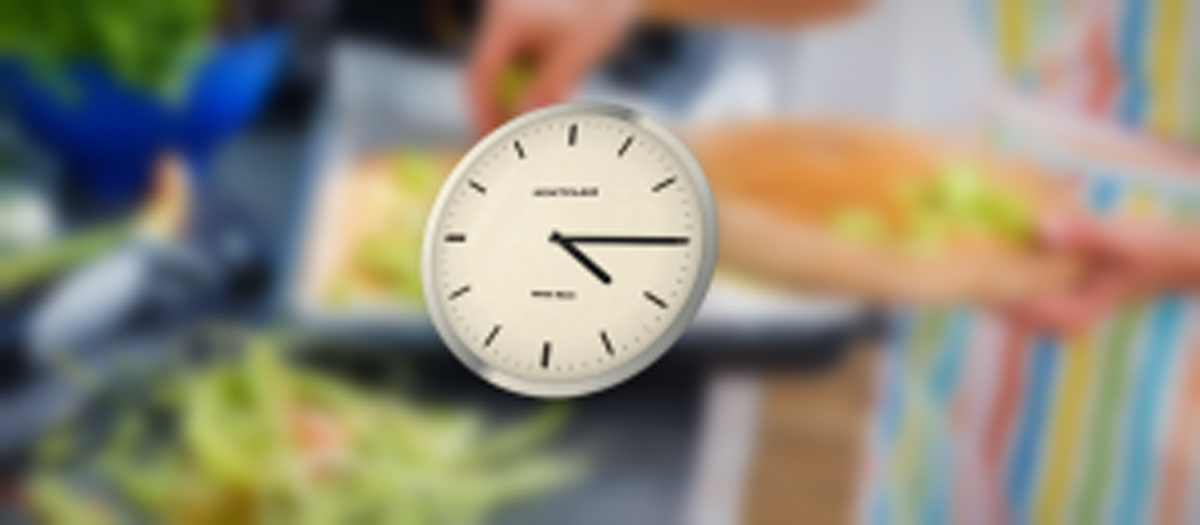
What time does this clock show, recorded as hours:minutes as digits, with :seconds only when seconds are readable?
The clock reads 4:15
